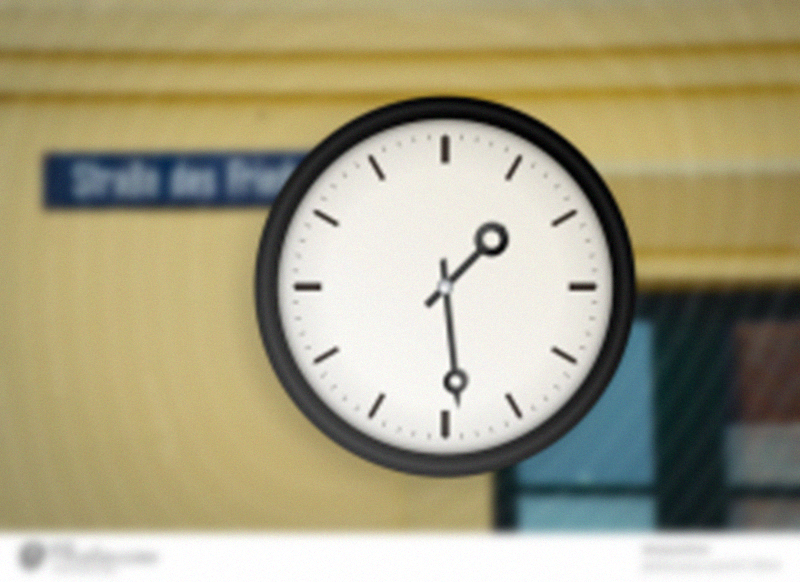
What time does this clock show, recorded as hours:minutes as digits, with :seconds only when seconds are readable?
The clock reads 1:29
